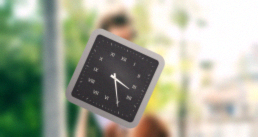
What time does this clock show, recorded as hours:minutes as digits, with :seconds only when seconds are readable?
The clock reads 3:25
